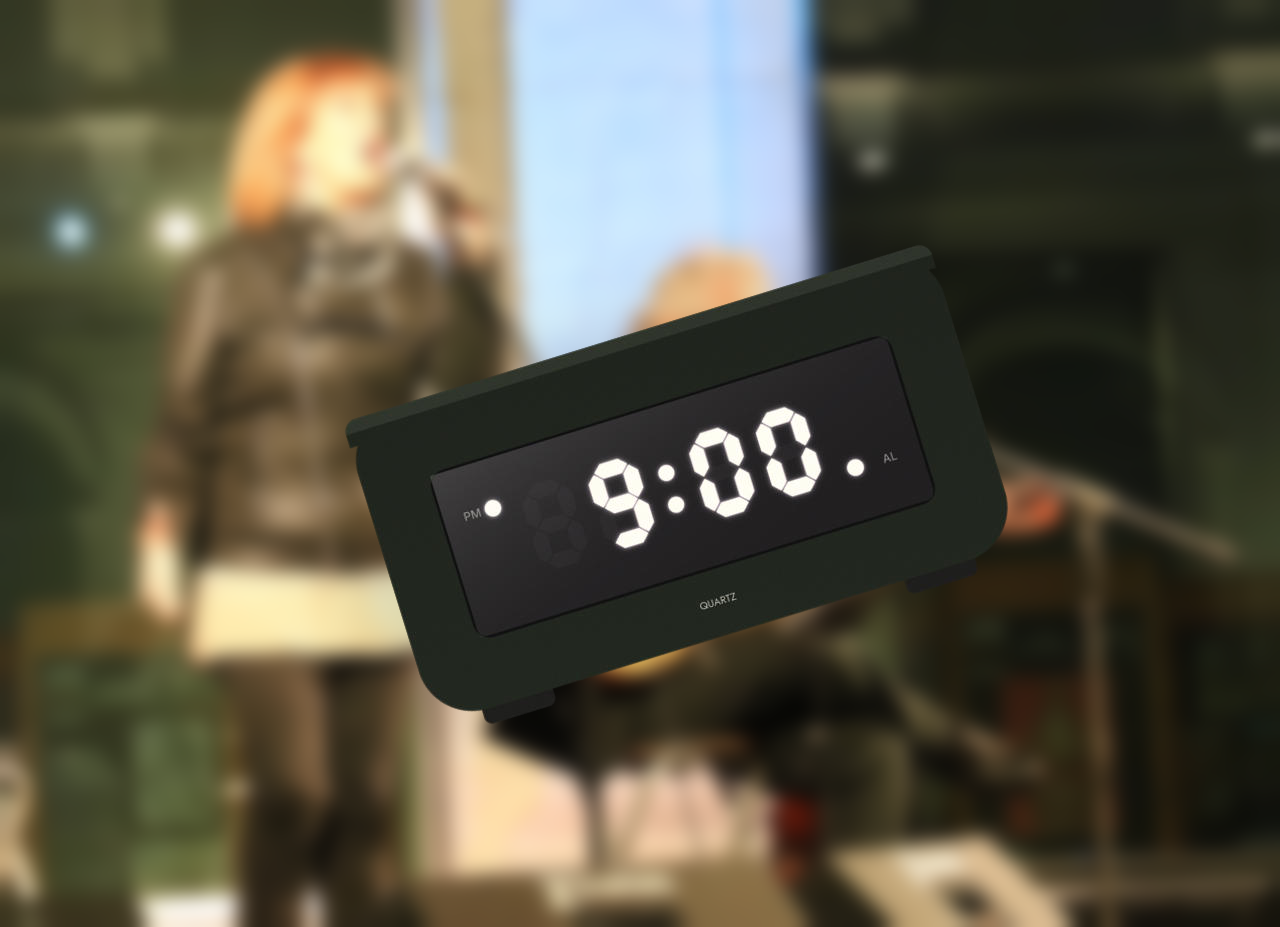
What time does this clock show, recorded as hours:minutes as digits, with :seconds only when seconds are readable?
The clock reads 9:00
